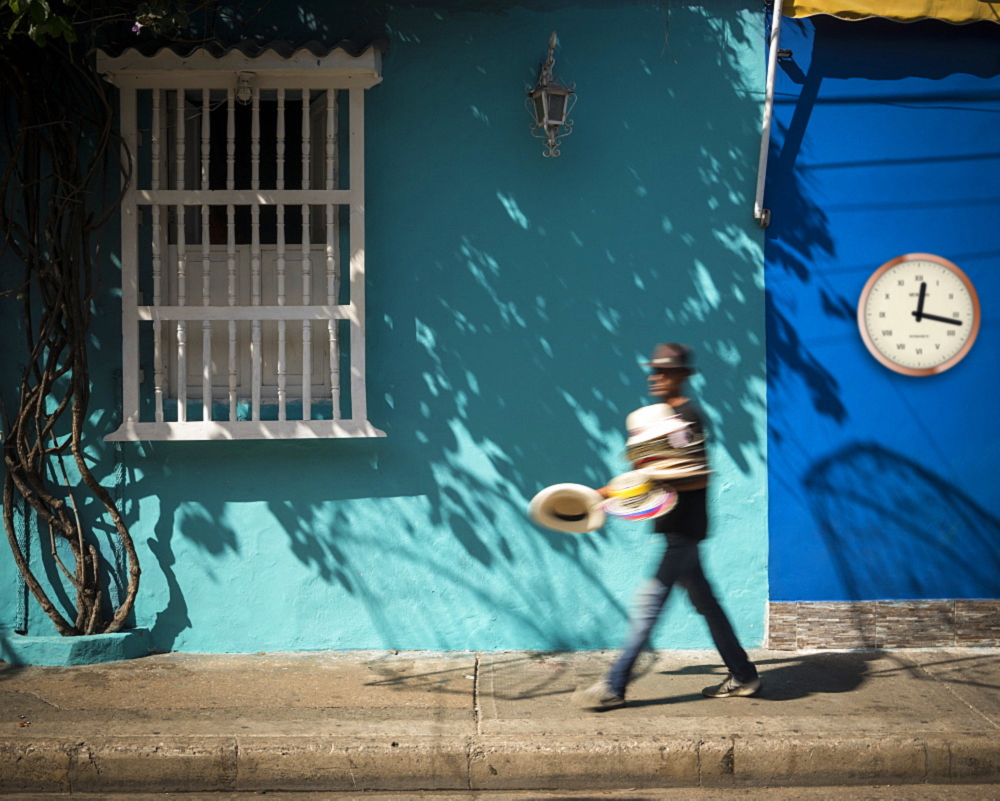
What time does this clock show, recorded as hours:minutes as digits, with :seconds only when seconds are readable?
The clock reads 12:17
